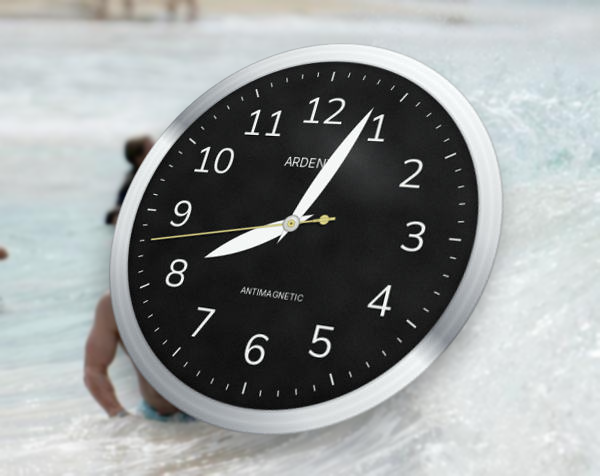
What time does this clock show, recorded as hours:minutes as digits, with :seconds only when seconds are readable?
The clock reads 8:03:43
